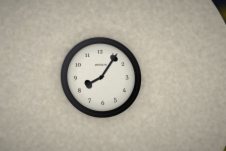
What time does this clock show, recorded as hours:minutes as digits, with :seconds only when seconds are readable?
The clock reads 8:06
